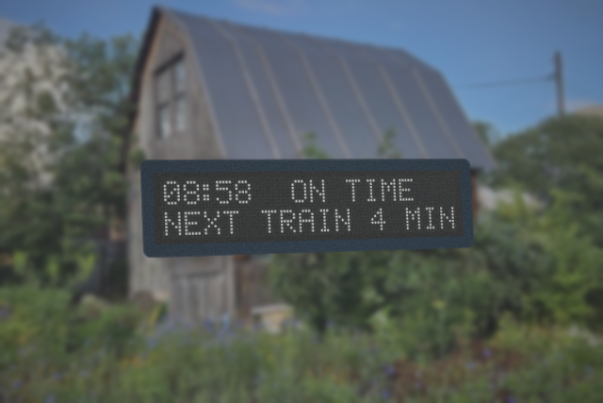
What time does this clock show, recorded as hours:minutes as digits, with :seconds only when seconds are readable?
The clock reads 8:58
